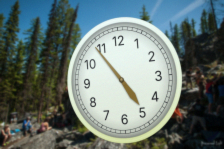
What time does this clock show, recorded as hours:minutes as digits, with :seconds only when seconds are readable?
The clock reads 4:54
